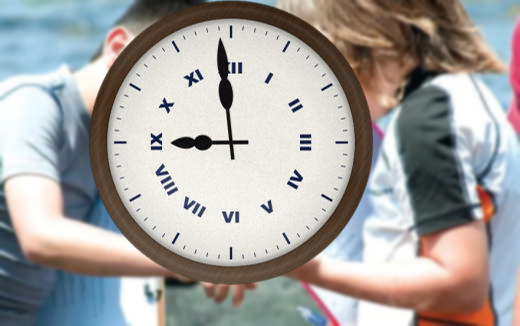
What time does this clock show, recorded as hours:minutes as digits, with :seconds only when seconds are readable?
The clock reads 8:59
